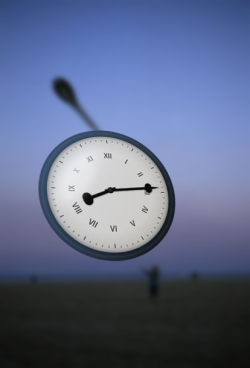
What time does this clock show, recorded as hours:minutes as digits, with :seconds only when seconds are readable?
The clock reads 8:14
